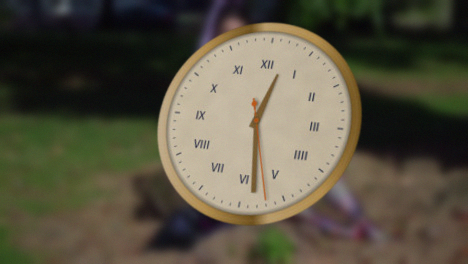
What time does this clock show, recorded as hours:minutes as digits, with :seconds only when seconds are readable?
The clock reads 12:28:27
